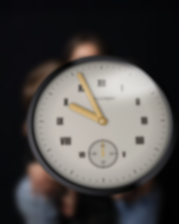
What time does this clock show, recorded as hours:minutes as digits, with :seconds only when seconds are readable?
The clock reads 9:56
